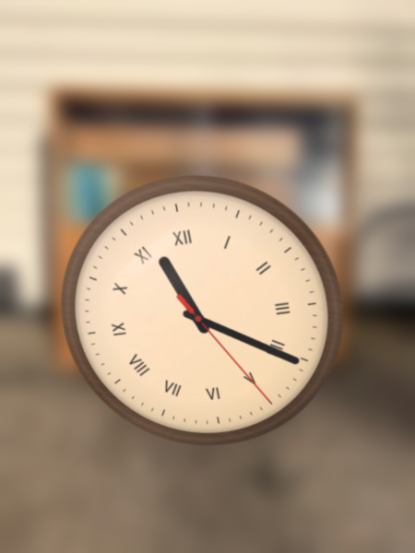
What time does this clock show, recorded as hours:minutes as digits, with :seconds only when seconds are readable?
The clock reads 11:20:25
